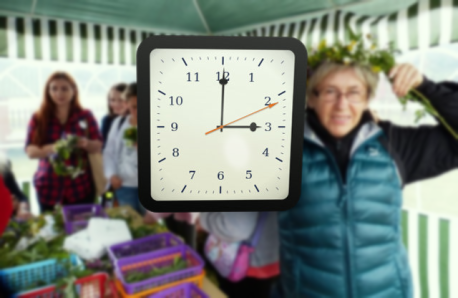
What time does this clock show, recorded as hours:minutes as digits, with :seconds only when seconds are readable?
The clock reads 3:00:11
